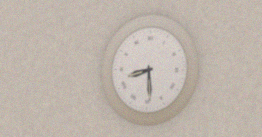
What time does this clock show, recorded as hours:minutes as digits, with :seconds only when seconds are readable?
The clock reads 8:29
